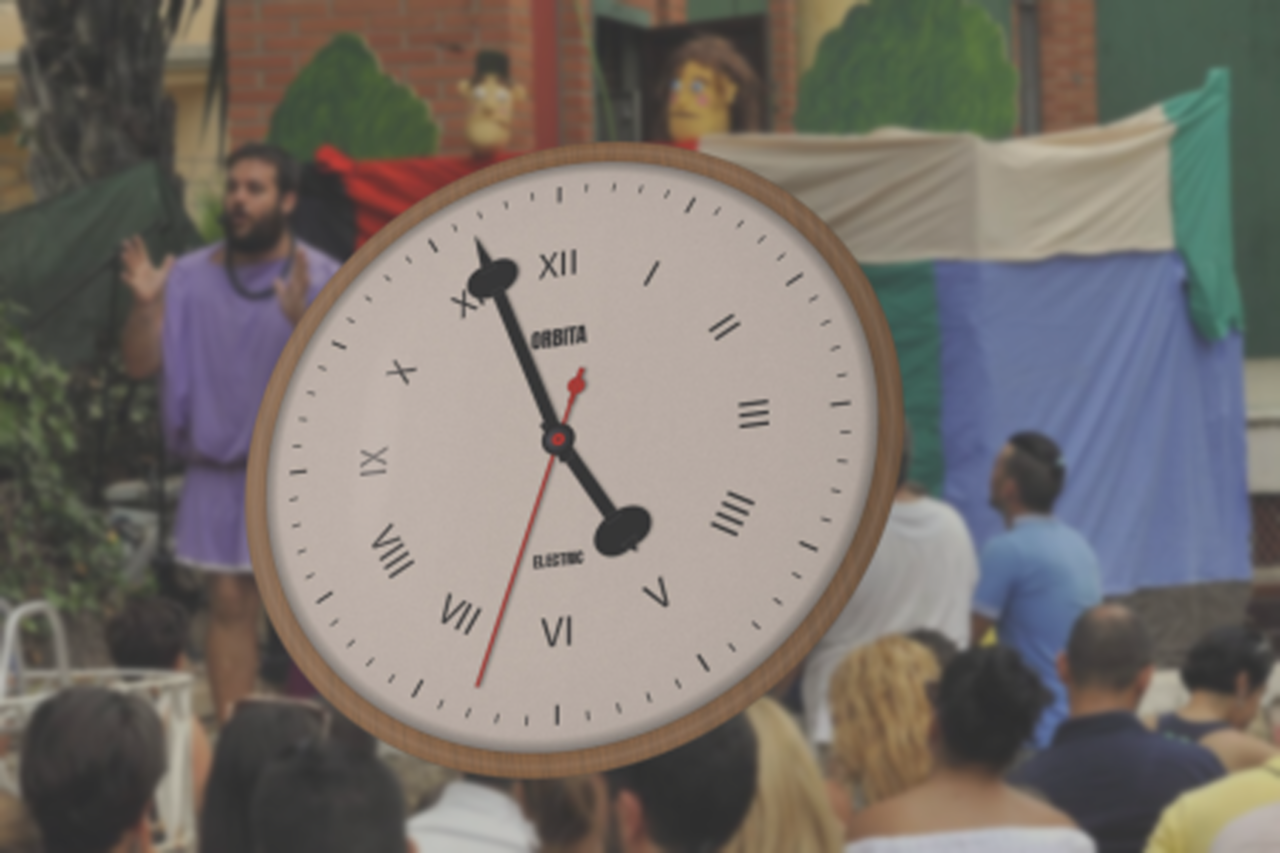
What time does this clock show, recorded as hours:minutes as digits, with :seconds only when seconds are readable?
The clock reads 4:56:33
